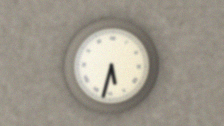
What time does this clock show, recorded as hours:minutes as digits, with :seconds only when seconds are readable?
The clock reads 5:32
